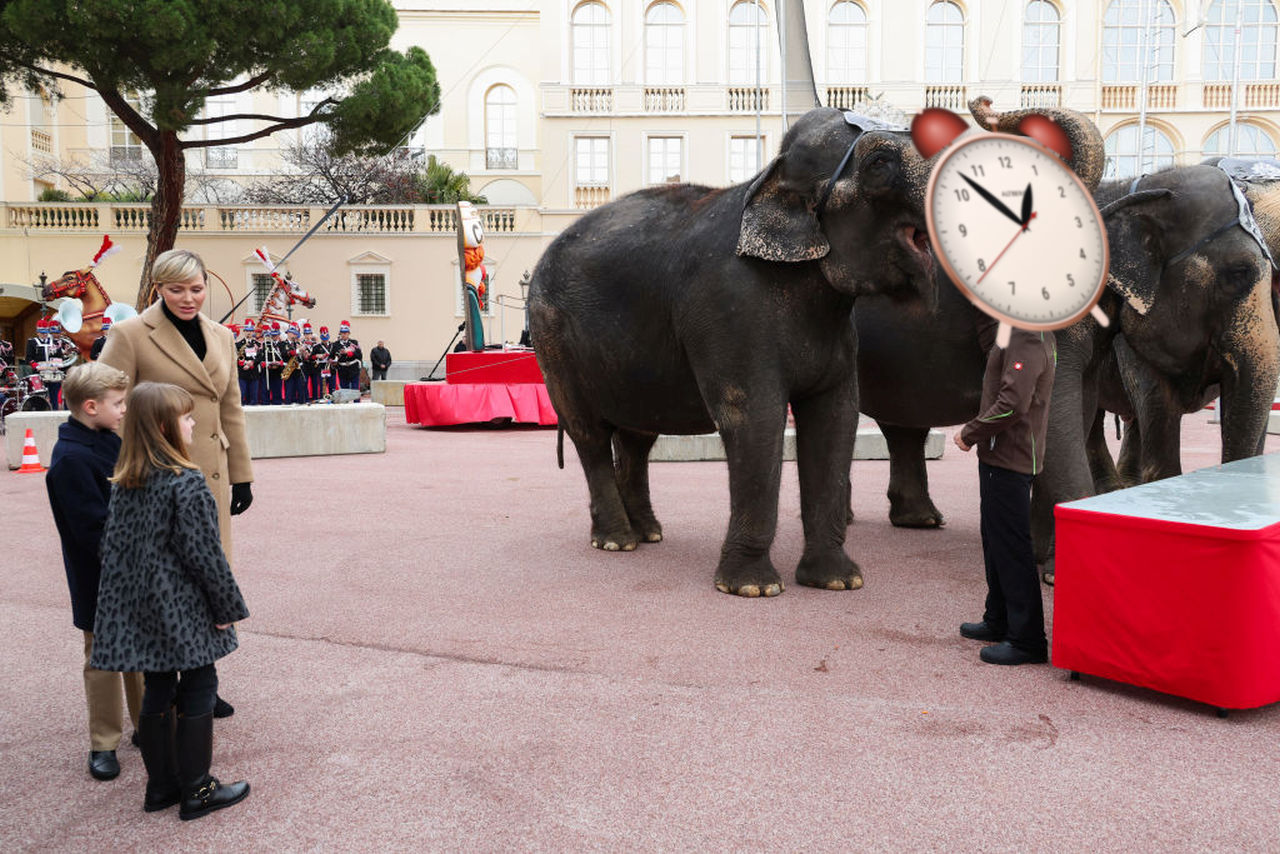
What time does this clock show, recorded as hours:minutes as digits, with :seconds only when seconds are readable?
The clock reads 12:52:39
